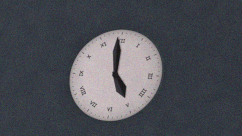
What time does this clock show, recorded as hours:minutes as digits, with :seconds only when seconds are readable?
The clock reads 4:59
